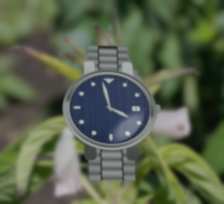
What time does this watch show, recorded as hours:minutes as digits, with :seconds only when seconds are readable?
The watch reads 3:58
